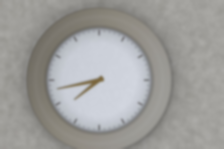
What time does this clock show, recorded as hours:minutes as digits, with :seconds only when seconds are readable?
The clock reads 7:43
